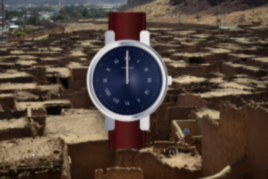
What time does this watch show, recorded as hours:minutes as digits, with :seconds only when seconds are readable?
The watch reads 12:00
